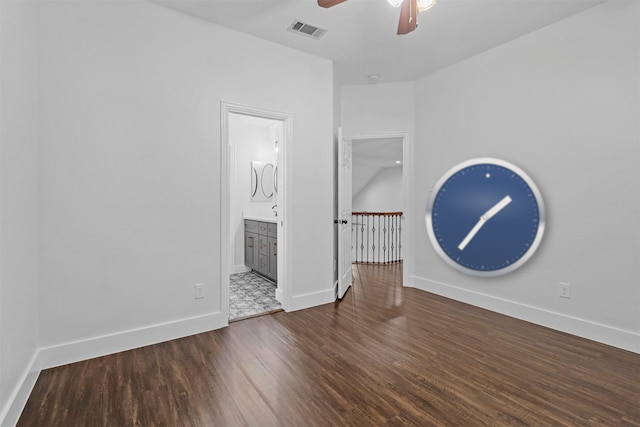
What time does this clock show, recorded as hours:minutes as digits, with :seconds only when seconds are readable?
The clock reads 1:36
